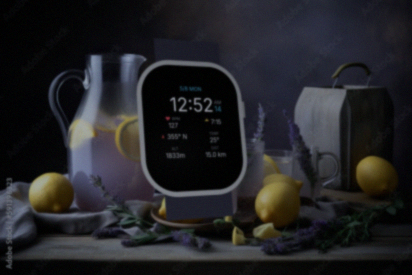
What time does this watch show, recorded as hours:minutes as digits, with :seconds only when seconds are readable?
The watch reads 12:52
